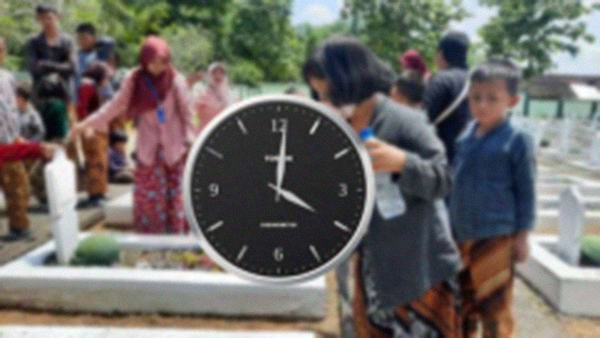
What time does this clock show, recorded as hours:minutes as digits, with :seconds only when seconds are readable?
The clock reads 4:01
